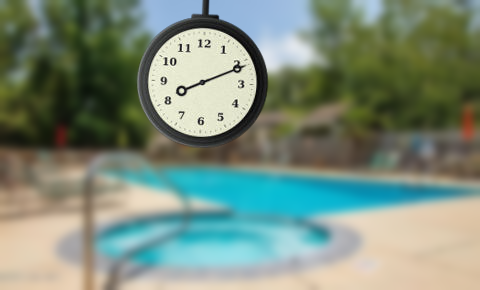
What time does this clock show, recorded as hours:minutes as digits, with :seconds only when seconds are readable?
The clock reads 8:11
